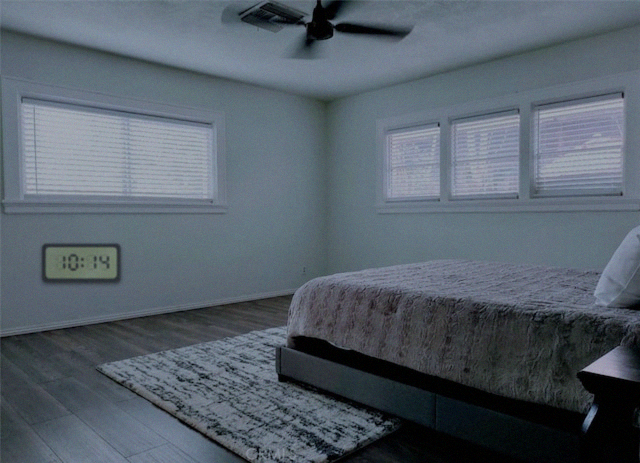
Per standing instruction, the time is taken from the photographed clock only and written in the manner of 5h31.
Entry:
10h14
